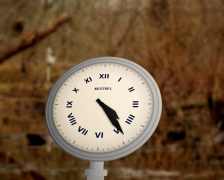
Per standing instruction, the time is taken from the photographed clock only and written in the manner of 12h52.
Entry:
4h24
